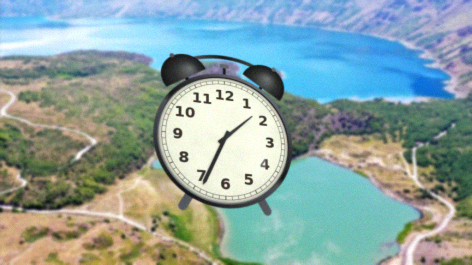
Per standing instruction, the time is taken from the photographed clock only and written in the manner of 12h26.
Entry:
1h34
